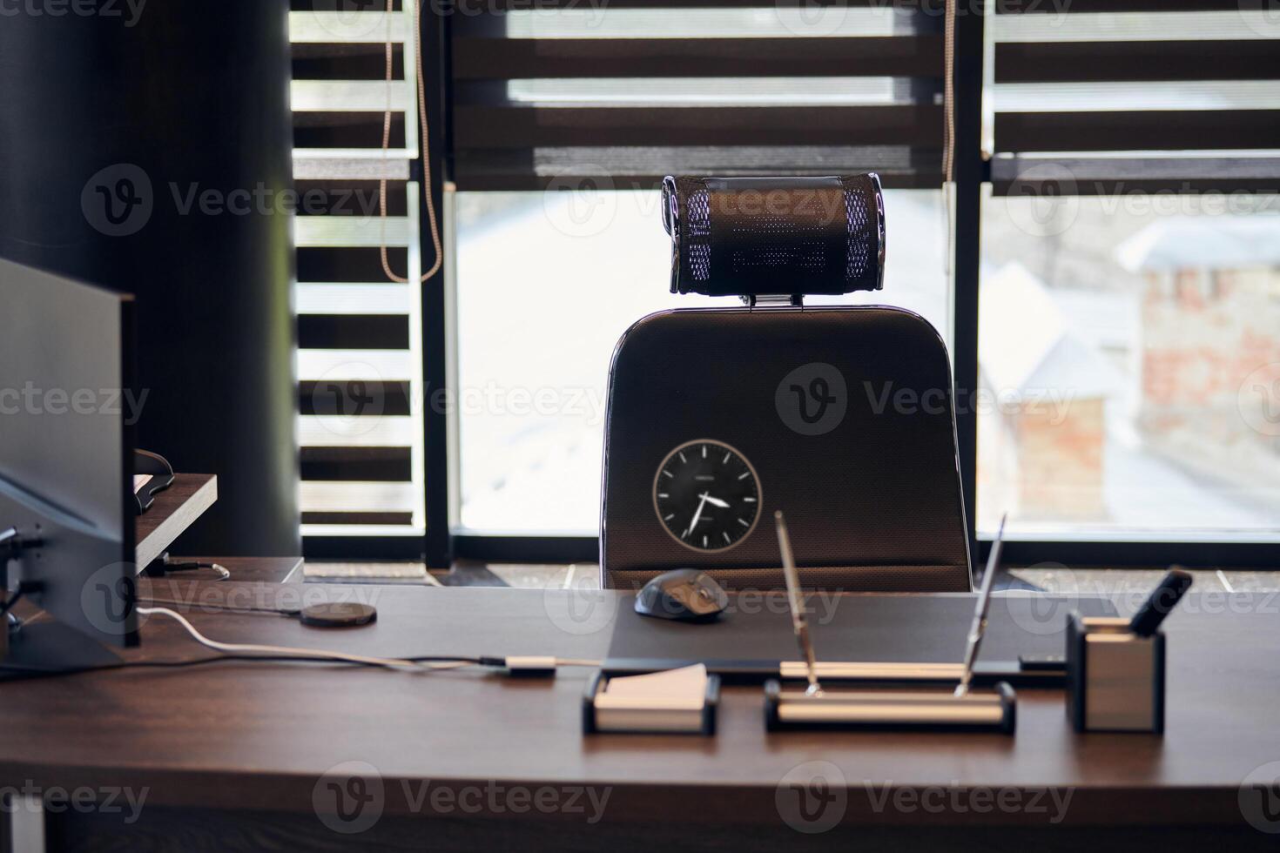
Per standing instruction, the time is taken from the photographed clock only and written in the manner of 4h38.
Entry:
3h34
